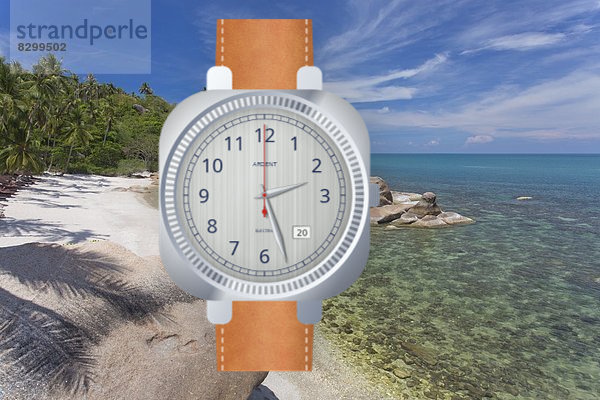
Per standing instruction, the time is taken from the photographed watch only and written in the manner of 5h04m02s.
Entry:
2h27m00s
